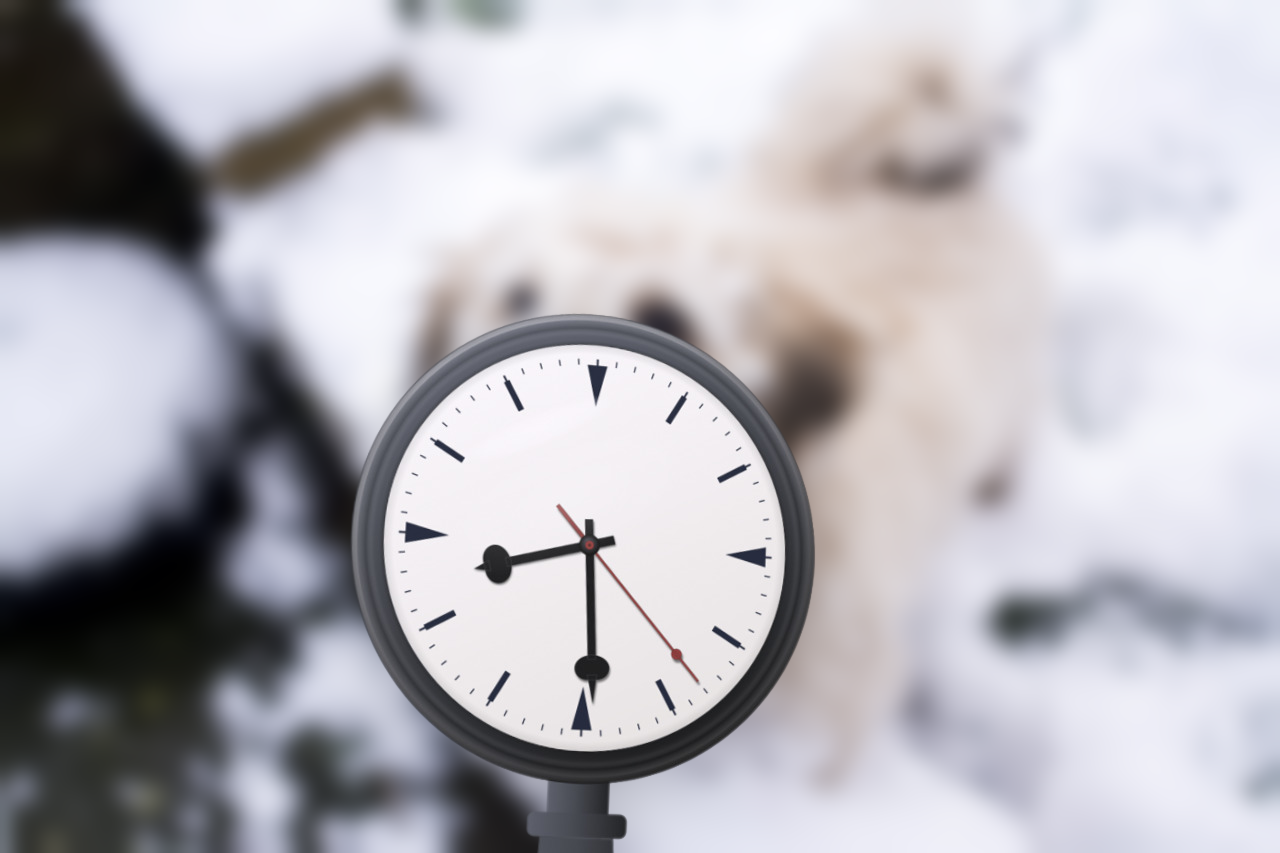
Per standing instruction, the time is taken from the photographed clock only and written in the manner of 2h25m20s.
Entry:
8h29m23s
